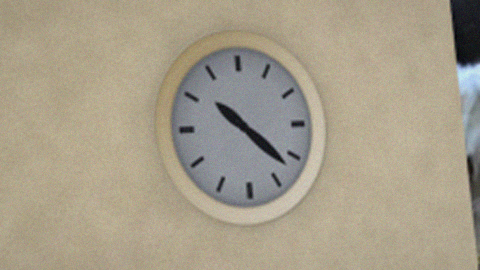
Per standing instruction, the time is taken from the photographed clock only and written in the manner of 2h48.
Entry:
10h22
